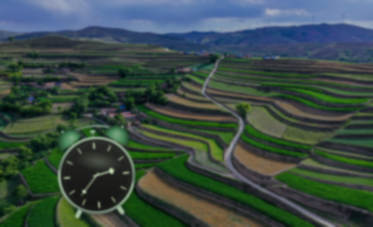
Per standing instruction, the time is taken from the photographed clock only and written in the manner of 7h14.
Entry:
2h37
